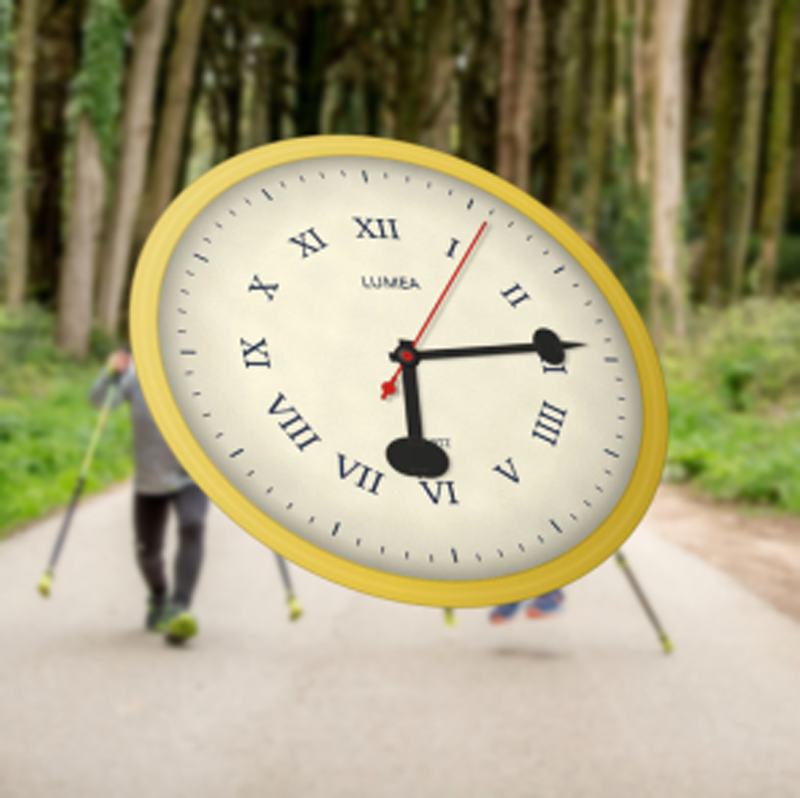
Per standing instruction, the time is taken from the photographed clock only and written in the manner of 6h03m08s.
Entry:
6h14m06s
